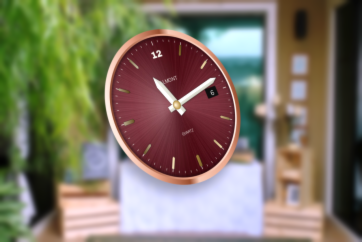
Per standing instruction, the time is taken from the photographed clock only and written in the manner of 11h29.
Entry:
11h13
